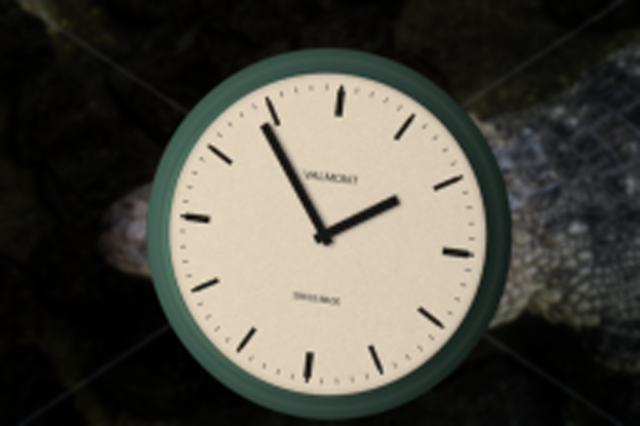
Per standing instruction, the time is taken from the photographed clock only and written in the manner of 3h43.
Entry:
1h54
